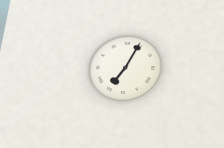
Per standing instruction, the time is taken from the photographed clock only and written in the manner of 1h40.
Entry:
7h04
